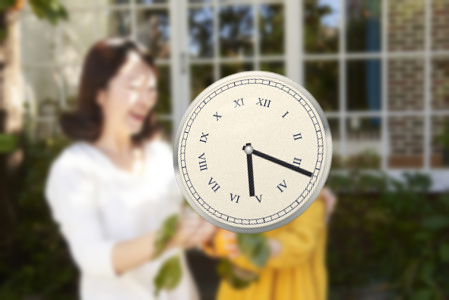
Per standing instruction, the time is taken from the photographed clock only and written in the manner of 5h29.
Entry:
5h16
